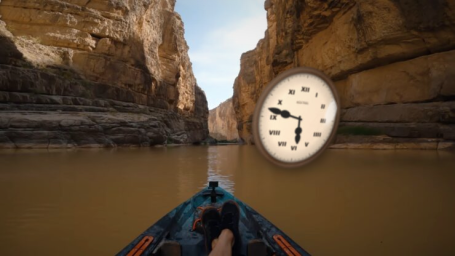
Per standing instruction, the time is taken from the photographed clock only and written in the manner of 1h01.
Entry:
5h47
